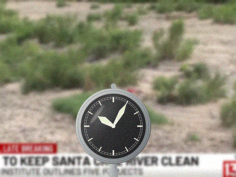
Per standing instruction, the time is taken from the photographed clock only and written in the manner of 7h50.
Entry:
10h05
